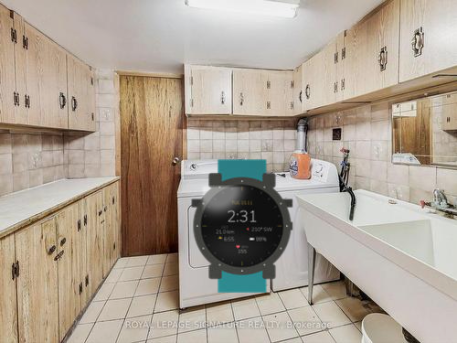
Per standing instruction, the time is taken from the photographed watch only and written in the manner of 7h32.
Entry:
2h31
